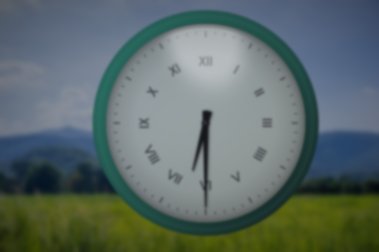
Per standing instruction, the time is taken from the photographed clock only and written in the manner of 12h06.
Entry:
6h30
